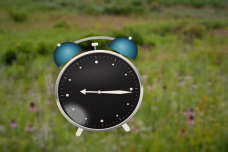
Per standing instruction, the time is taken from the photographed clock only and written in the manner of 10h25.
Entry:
9h16
